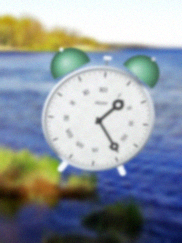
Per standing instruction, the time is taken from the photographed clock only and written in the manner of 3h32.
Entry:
1h24
